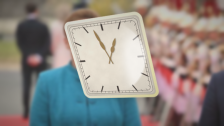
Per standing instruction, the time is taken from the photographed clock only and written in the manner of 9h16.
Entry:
12h57
